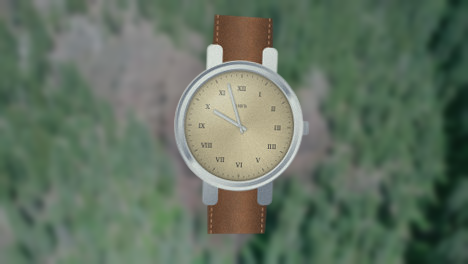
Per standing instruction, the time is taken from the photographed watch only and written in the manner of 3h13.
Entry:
9h57
